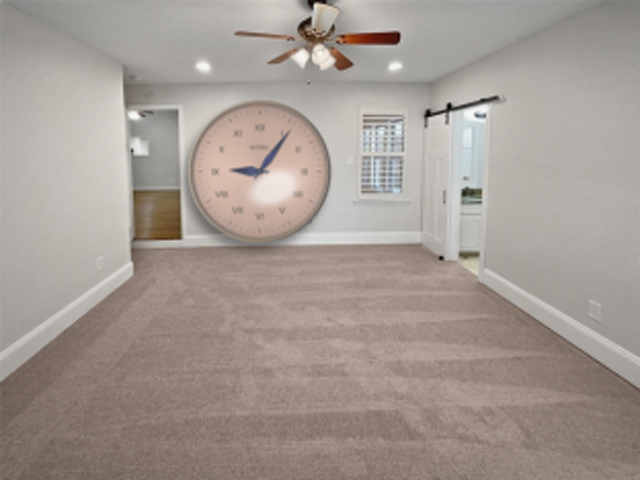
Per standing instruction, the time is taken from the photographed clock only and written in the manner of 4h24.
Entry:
9h06
